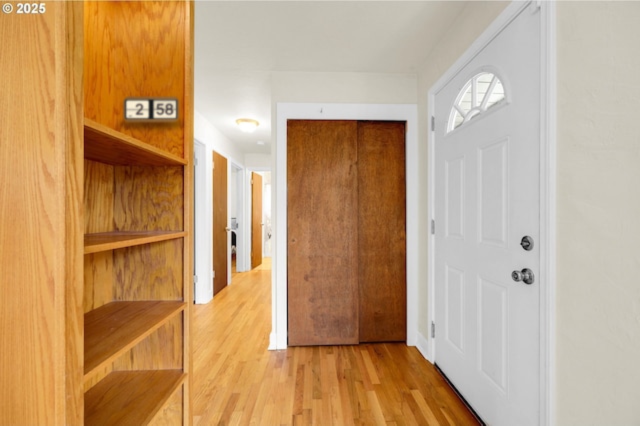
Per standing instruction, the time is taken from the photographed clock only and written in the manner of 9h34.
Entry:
2h58
